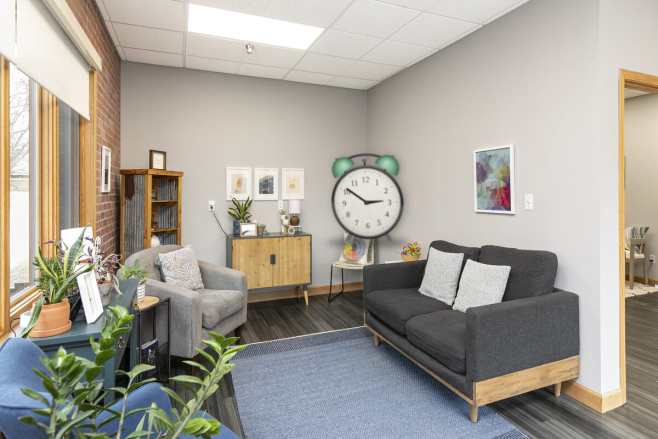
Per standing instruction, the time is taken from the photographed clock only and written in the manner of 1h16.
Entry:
2h51
